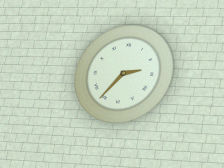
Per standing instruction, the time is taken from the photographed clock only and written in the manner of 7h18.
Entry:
2h36
